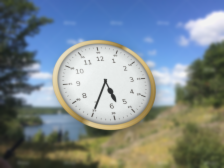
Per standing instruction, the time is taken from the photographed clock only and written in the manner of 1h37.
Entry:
5h35
